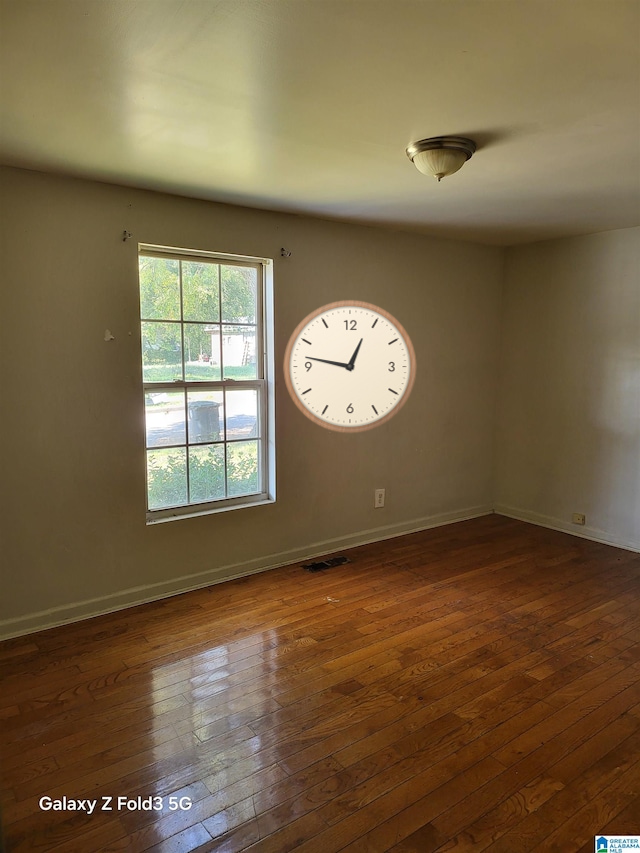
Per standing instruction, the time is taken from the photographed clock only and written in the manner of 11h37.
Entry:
12h47
